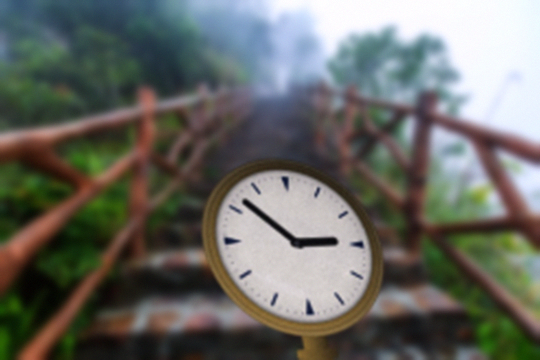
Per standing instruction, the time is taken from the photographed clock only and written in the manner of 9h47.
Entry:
2h52
